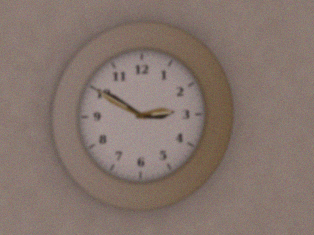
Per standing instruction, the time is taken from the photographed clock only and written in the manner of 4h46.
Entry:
2h50
